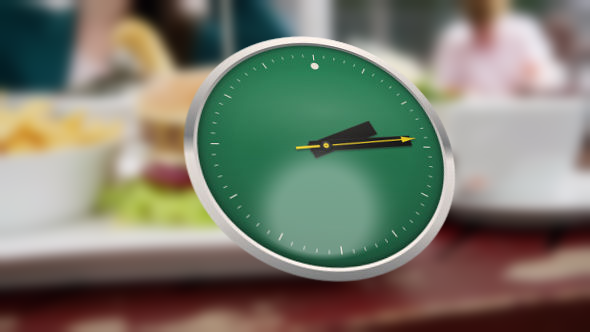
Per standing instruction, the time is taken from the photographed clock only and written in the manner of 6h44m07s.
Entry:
2h14m14s
